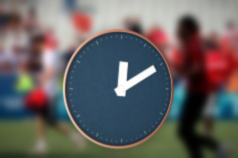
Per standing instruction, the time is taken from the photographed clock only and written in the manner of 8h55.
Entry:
12h10
